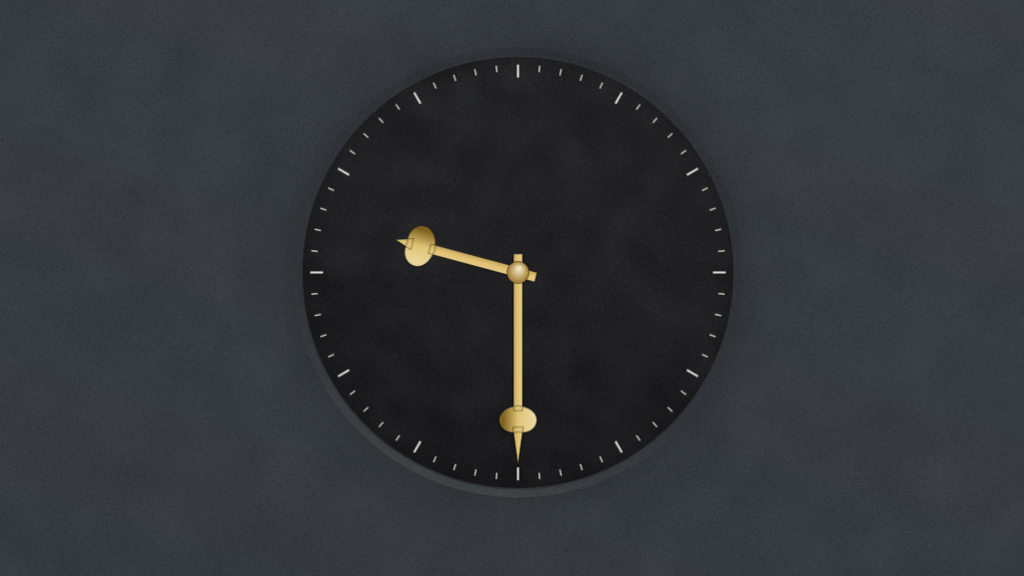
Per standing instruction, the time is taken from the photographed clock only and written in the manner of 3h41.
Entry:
9h30
